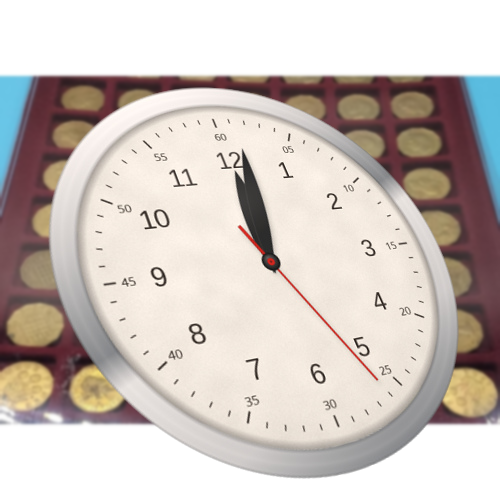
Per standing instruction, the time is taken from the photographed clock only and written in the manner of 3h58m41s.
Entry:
12h01m26s
